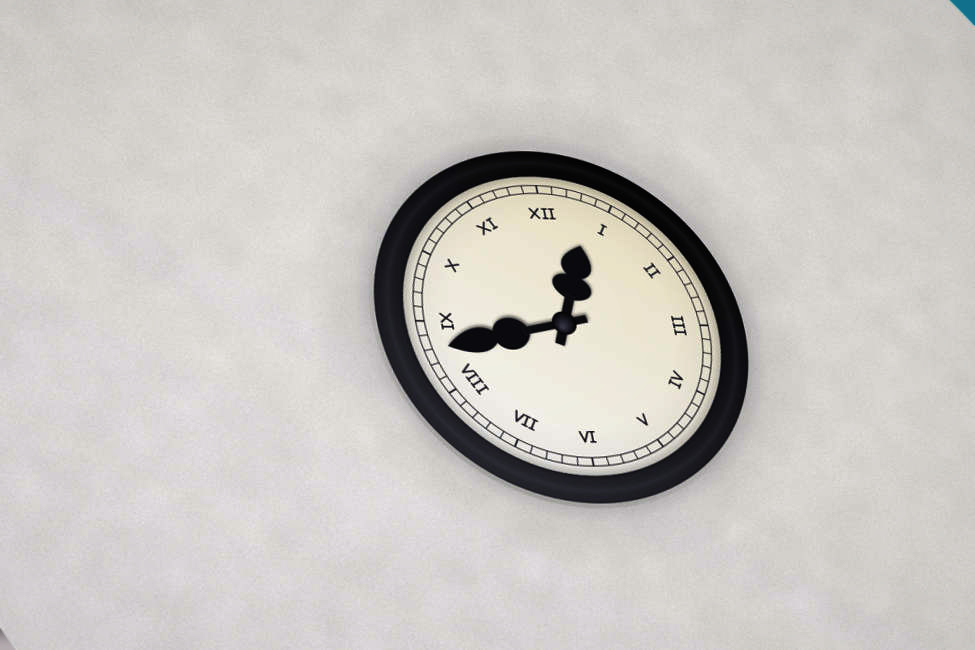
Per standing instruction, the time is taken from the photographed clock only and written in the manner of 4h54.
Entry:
12h43
